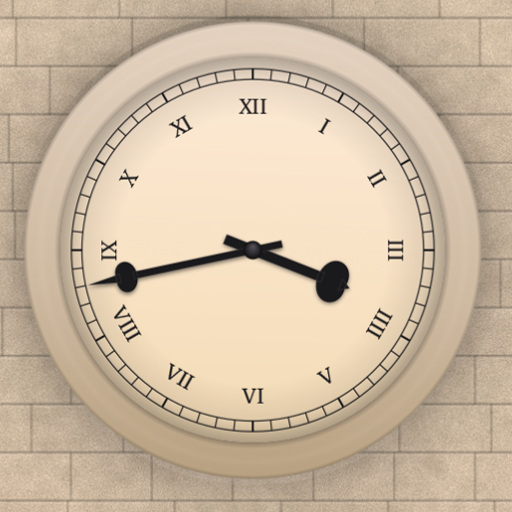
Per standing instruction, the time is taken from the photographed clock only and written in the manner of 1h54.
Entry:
3h43
